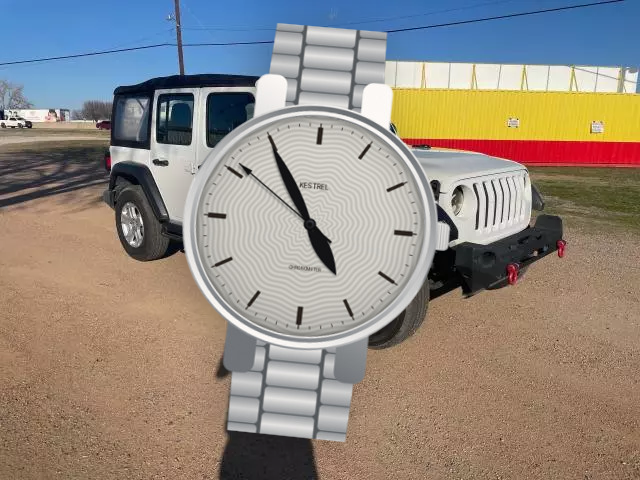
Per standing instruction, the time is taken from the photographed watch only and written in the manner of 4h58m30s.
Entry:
4h54m51s
